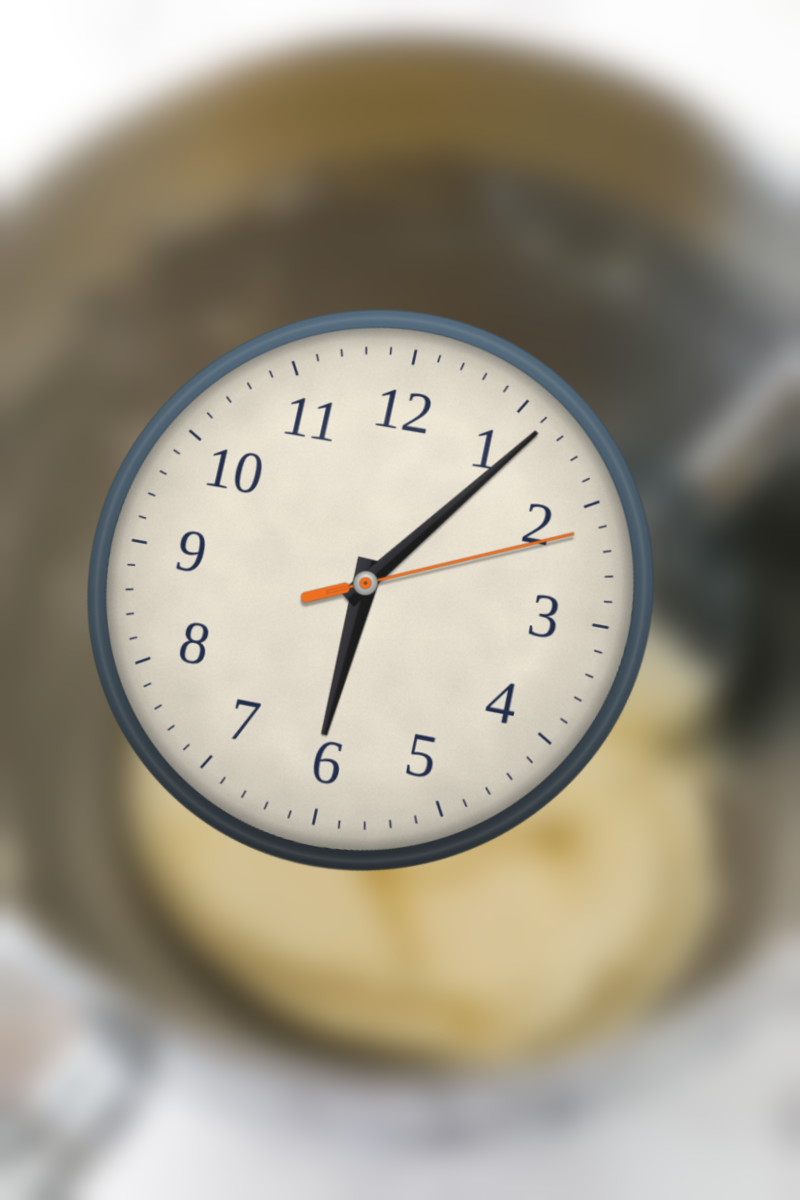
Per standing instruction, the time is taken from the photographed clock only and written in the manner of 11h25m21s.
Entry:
6h06m11s
